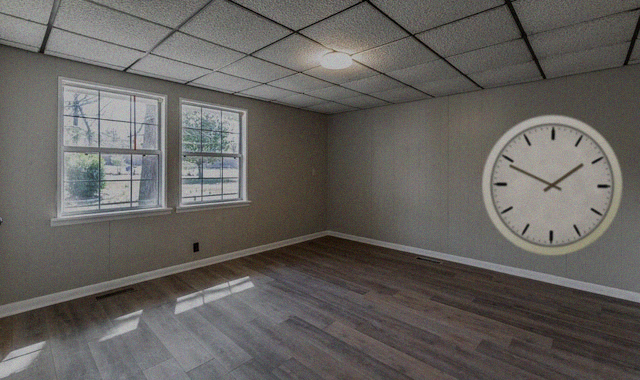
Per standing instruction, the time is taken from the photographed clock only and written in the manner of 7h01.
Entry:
1h49
